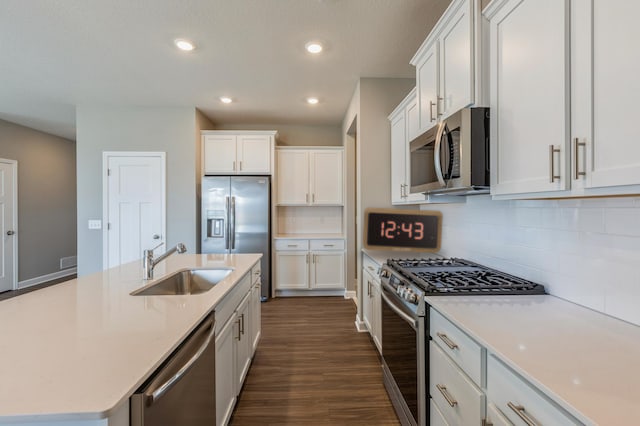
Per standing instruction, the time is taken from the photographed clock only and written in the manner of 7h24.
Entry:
12h43
